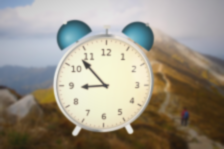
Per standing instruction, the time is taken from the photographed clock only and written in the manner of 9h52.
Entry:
8h53
